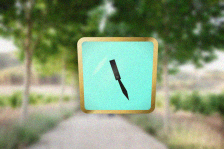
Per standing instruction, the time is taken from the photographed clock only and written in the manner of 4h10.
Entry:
11h26
